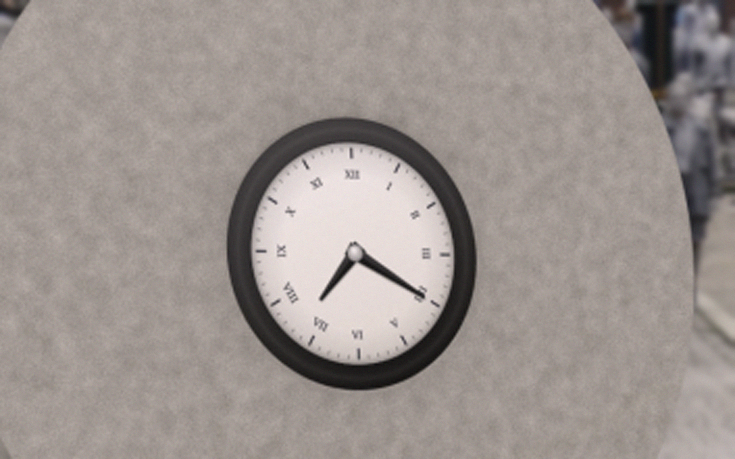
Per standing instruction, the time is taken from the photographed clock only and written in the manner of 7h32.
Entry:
7h20
